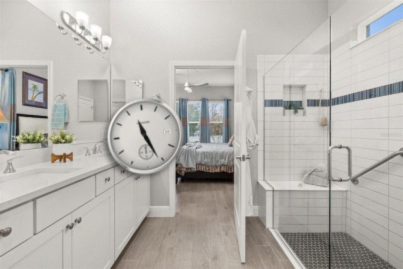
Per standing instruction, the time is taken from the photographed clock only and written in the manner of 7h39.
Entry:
11h26
